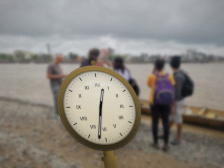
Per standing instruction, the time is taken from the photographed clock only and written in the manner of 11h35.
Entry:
12h32
